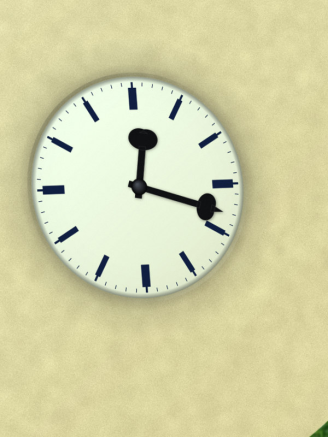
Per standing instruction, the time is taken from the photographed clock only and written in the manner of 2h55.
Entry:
12h18
